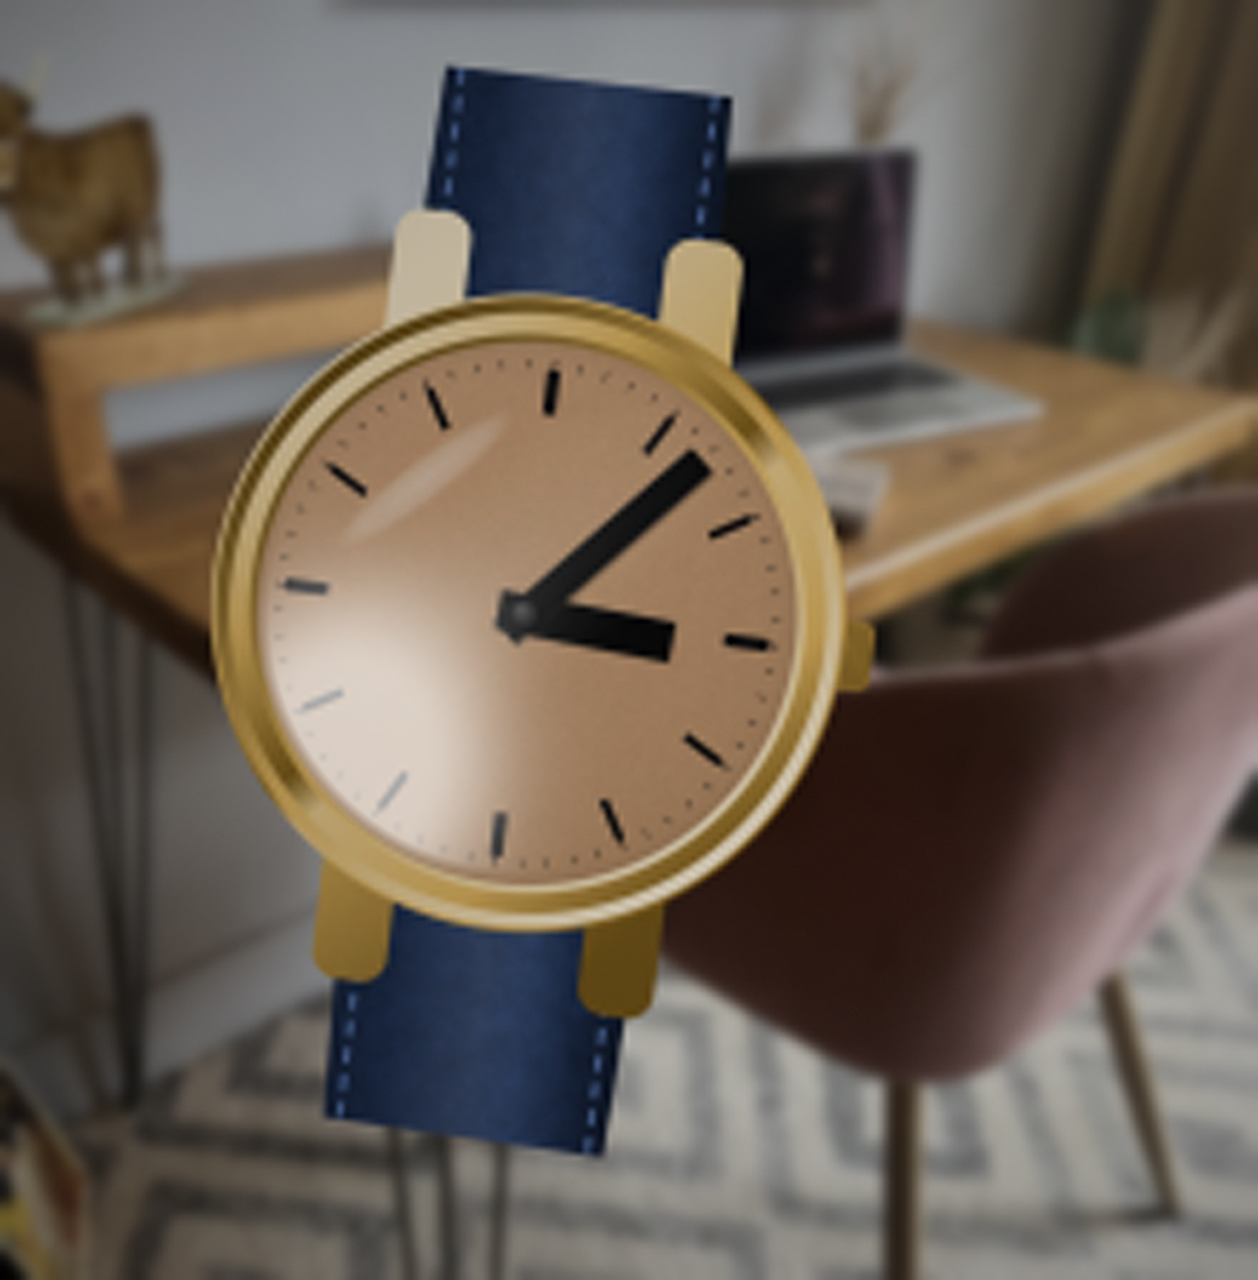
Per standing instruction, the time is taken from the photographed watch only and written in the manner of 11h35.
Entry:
3h07
